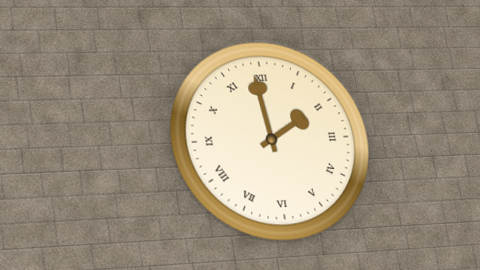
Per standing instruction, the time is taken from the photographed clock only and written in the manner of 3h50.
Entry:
1h59
